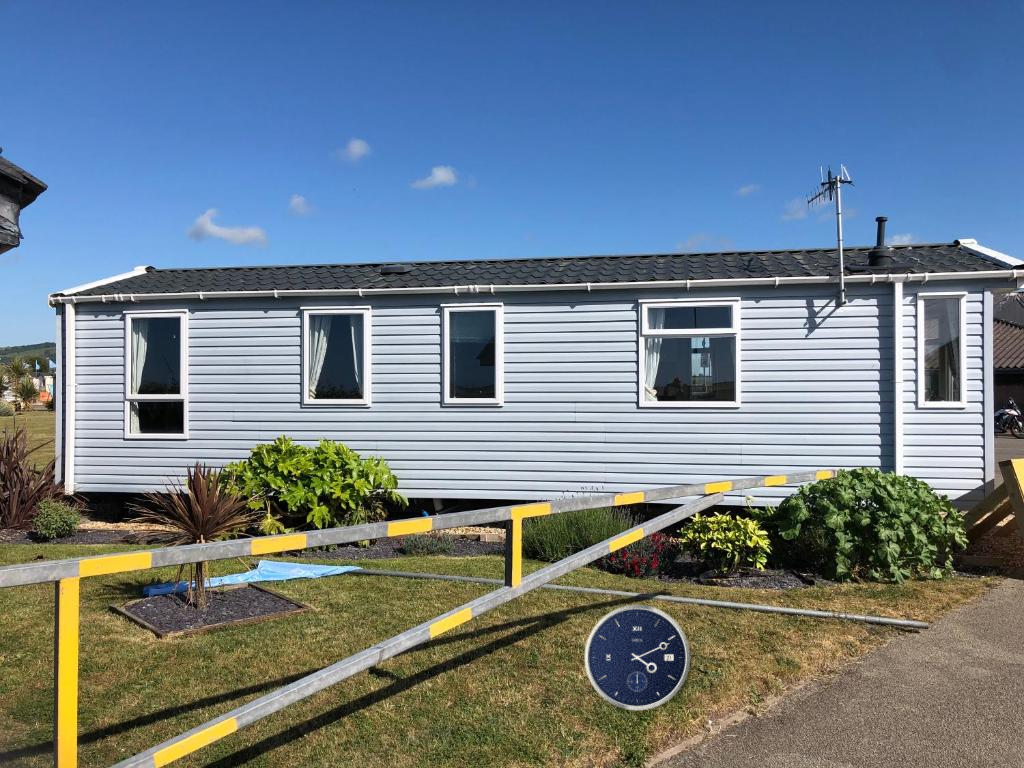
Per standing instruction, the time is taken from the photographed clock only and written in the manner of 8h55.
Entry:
4h11
